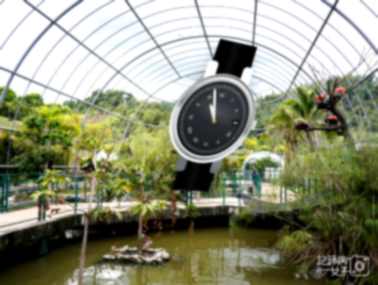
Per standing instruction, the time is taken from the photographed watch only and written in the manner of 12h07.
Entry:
10h57
